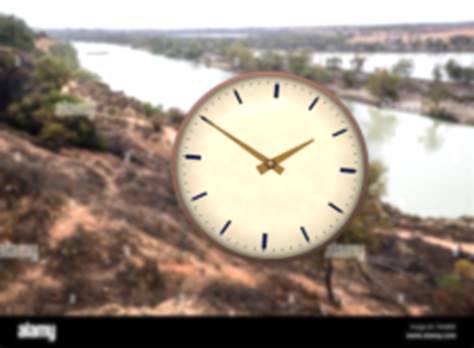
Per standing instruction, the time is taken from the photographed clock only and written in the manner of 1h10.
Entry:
1h50
